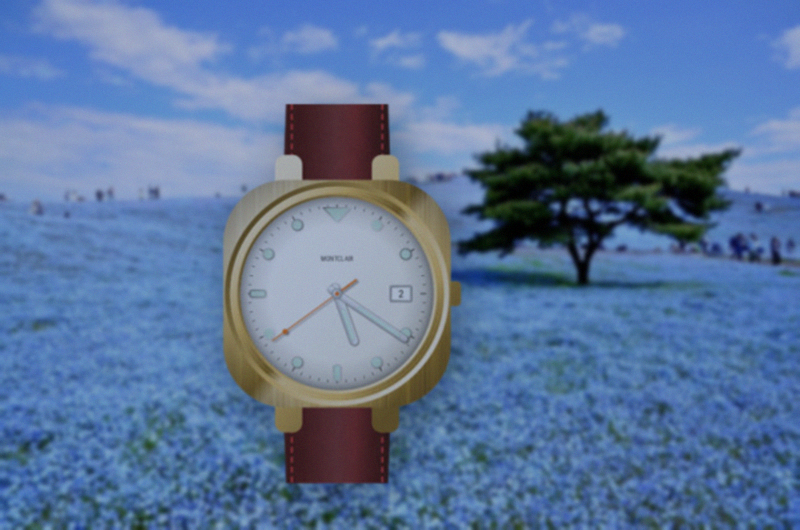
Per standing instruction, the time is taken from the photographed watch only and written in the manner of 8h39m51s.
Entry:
5h20m39s
